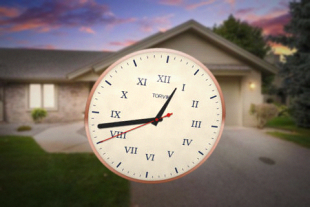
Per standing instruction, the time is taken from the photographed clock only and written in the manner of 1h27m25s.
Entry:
12h42m40s
